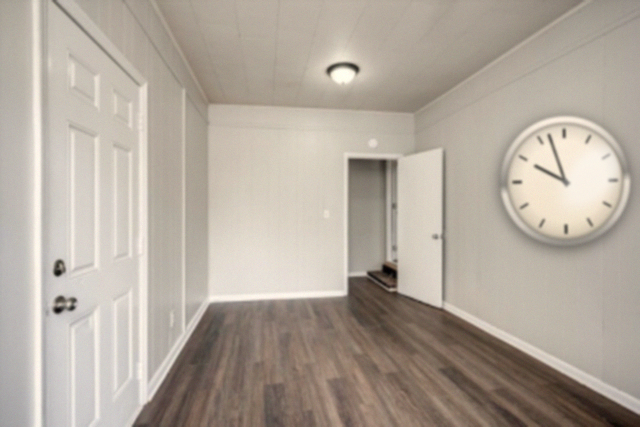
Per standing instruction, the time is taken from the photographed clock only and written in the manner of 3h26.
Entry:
9h57
